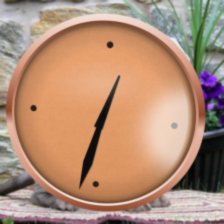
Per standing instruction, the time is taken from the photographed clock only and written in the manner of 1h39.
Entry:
12h32
